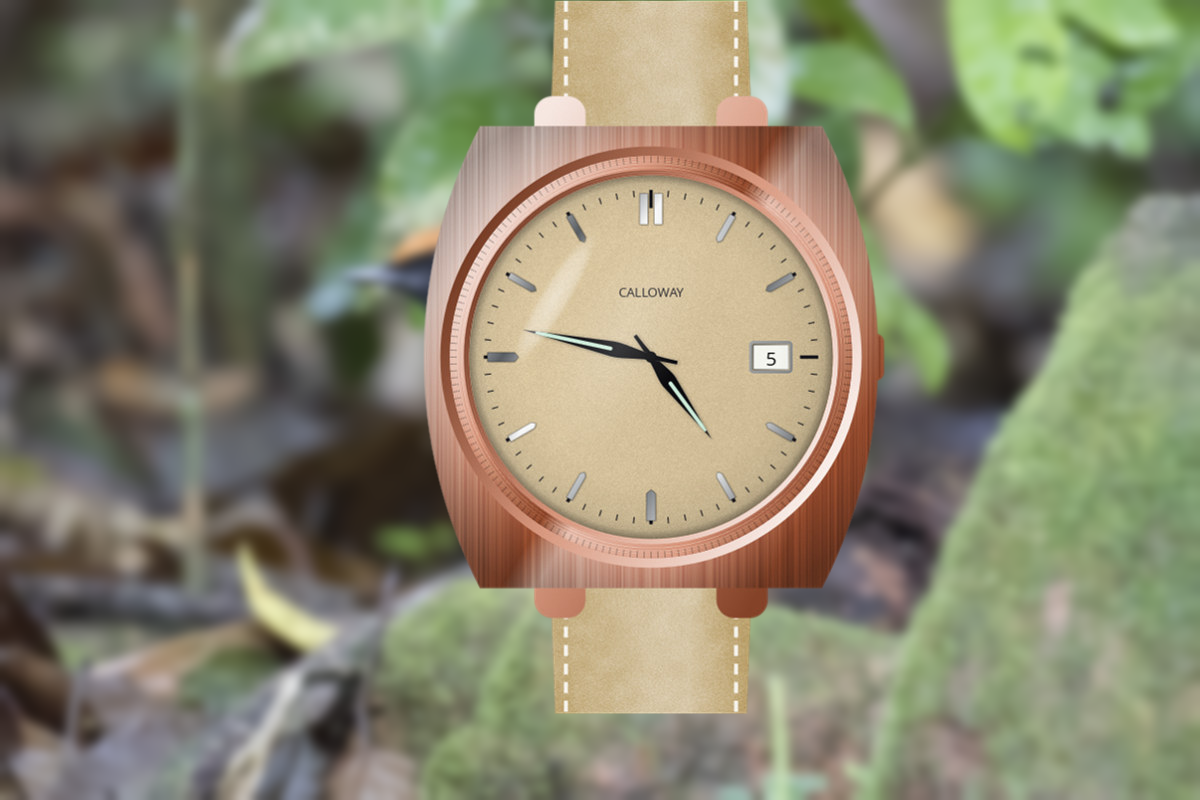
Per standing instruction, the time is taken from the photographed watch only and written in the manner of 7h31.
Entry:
4h47
